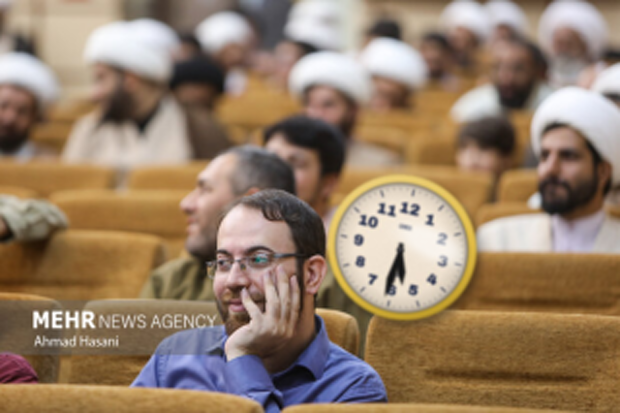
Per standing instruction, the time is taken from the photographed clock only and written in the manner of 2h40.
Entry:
5h31
